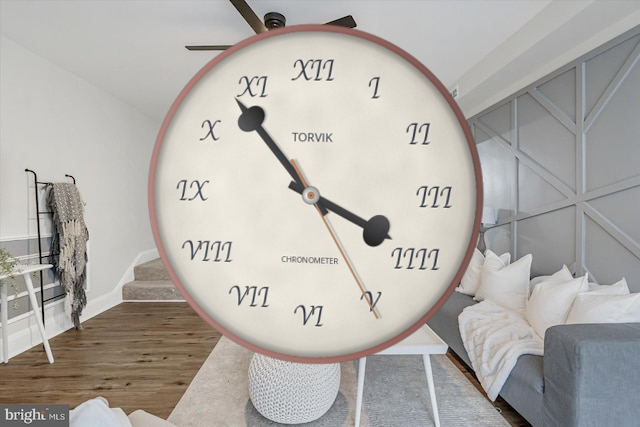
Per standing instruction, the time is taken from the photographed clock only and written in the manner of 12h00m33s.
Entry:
3h53m25s
